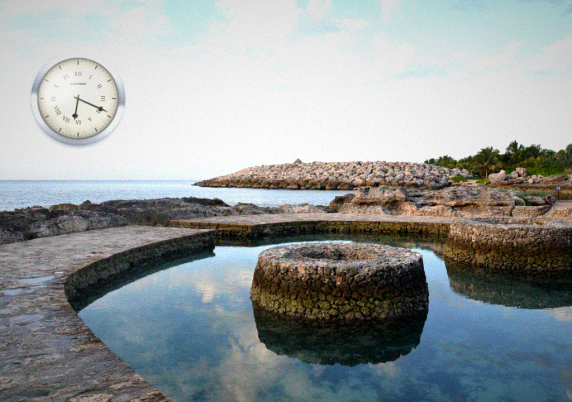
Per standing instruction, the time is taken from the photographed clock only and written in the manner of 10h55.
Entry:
6h19
